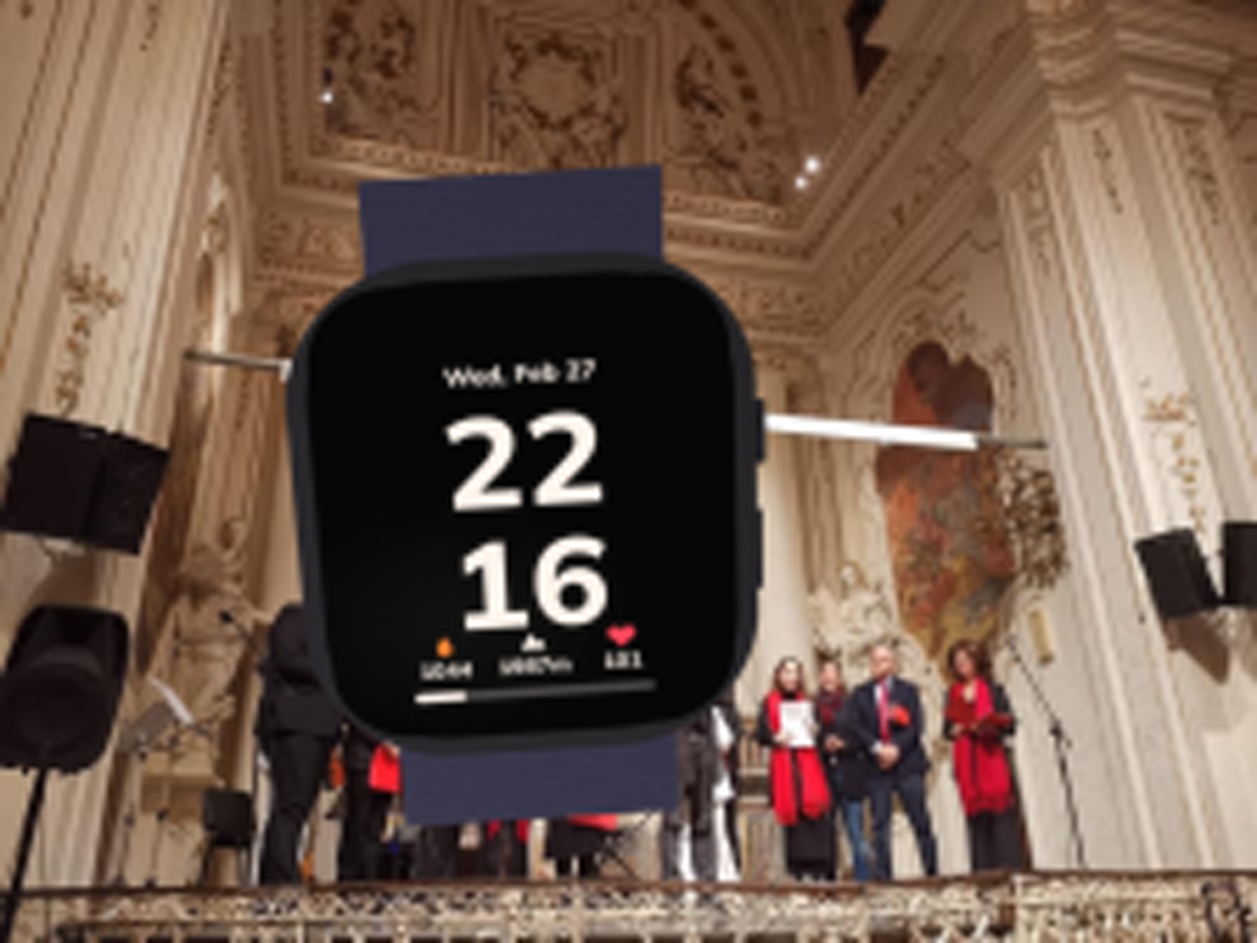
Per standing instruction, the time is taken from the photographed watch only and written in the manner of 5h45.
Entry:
22h16
